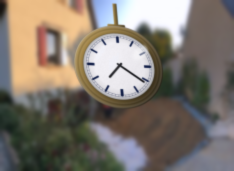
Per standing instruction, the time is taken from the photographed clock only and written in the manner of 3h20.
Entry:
7h21
